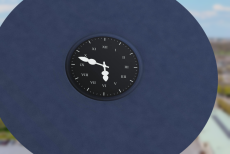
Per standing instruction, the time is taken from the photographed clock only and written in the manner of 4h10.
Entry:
5h48
